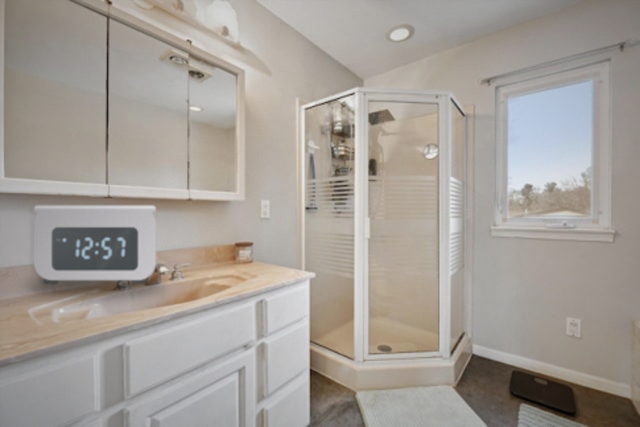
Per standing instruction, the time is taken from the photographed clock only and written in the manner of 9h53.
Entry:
12h57
